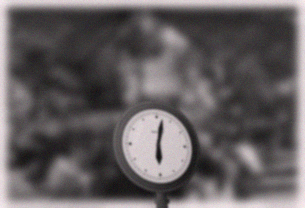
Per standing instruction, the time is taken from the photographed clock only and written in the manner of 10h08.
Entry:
6h02
